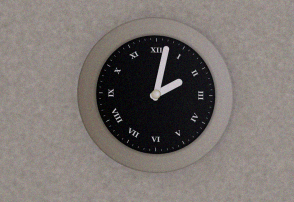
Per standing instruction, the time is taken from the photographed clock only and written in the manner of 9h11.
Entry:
2h02
